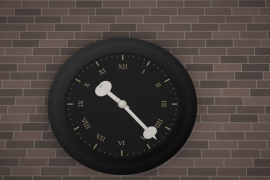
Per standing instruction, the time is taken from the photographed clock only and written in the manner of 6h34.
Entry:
10h23
